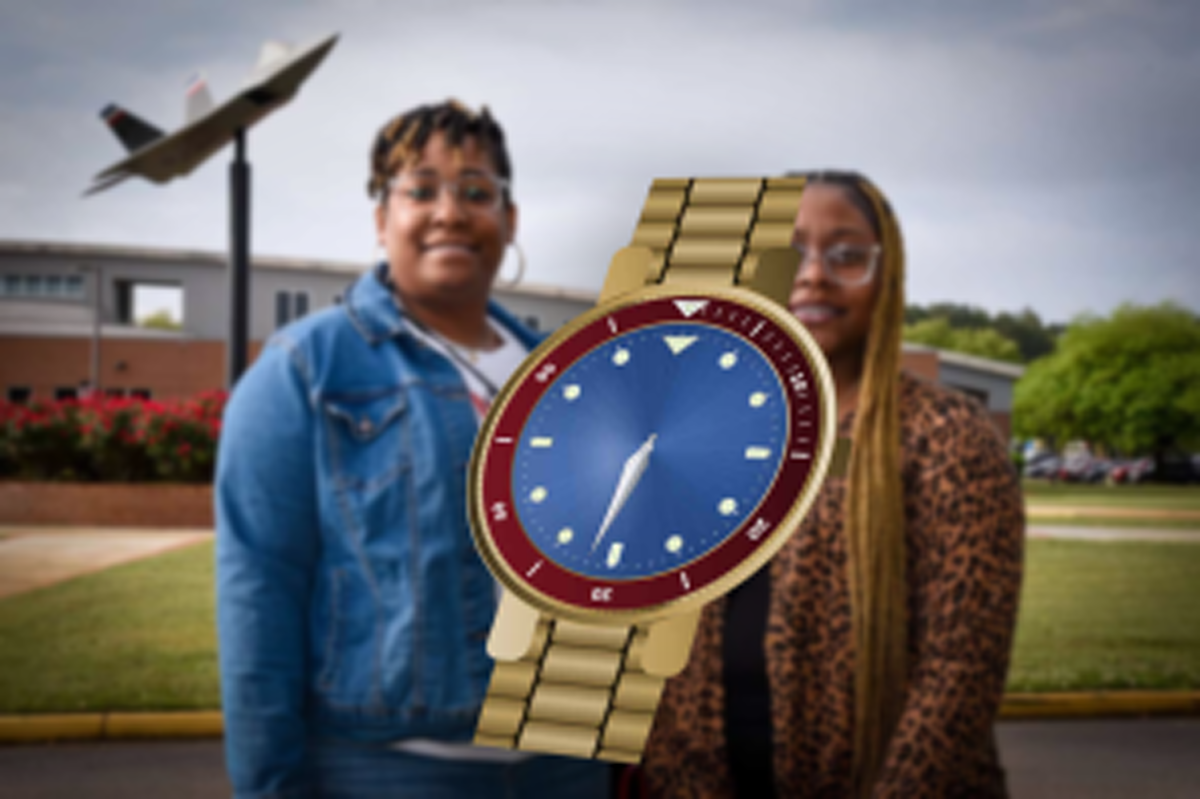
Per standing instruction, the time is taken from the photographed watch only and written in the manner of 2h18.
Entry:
6h32
